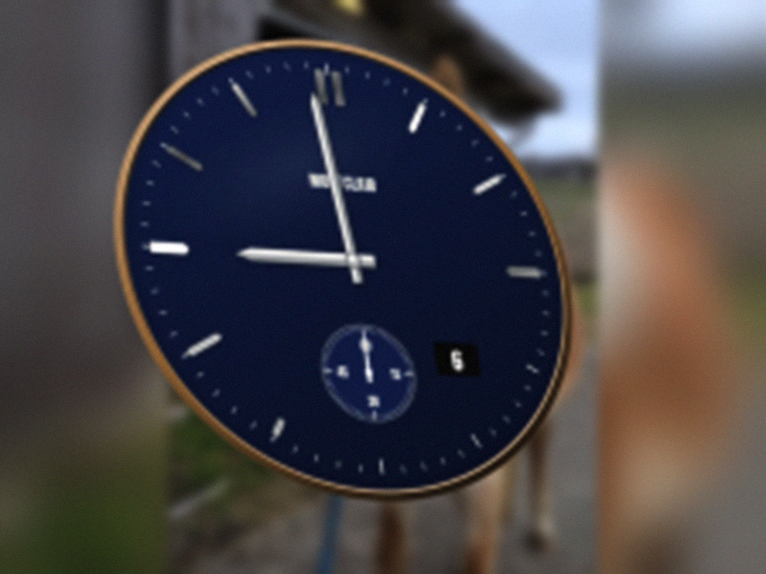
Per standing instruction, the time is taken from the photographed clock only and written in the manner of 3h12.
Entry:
8h59
